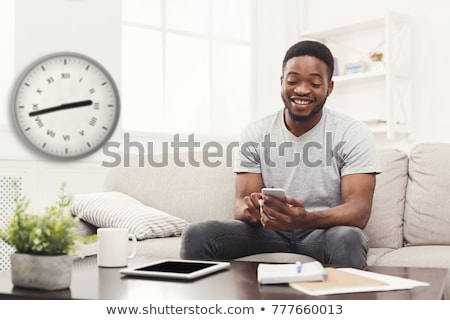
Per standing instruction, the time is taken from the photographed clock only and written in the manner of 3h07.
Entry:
2h43
